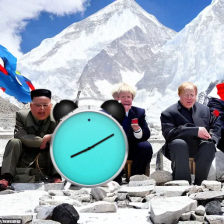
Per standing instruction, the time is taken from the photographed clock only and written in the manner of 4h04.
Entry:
8h10
